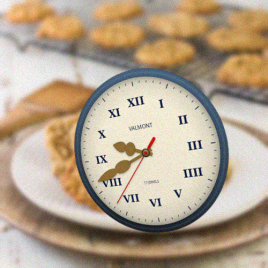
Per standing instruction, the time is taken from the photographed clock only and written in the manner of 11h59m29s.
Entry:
9h41m37s
